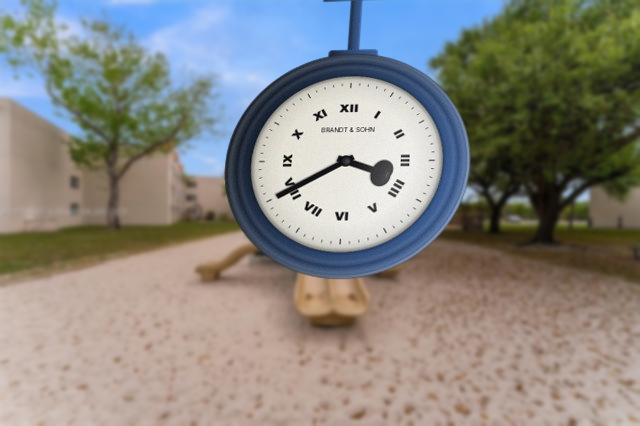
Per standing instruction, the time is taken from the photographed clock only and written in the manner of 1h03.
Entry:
3h40
